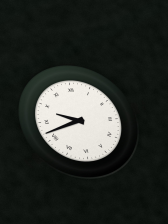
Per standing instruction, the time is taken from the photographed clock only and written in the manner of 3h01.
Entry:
9h42
